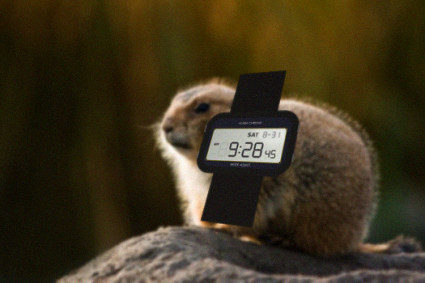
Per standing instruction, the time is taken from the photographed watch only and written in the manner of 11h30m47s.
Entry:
9h28m45s
